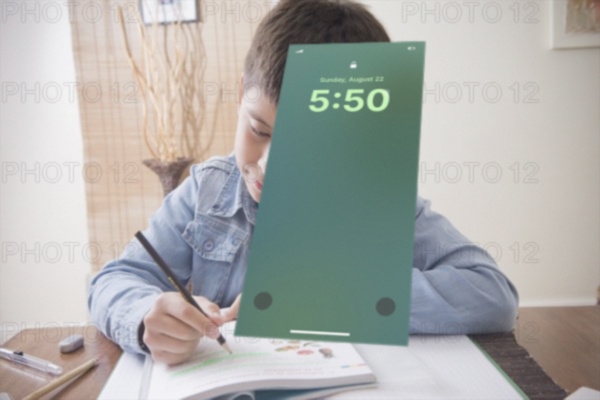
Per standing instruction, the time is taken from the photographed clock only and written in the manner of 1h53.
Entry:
5h50
